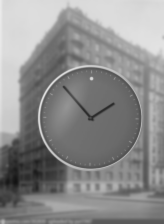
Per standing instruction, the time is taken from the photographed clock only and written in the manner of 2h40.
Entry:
1h53
